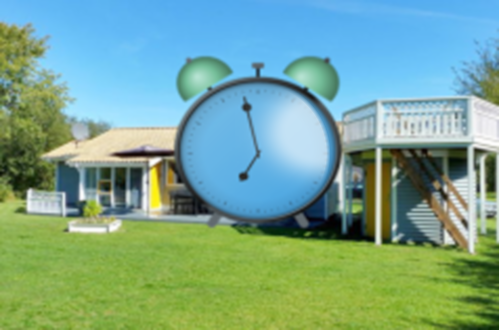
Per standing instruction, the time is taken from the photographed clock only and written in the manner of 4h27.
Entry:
6h58
